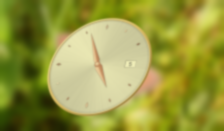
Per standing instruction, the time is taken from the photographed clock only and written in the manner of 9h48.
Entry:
4h56
